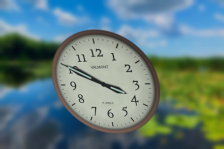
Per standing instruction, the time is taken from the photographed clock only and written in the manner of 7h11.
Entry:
3h50
